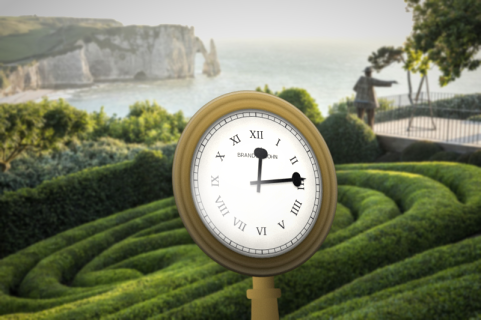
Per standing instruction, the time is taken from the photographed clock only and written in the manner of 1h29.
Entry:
12h14
